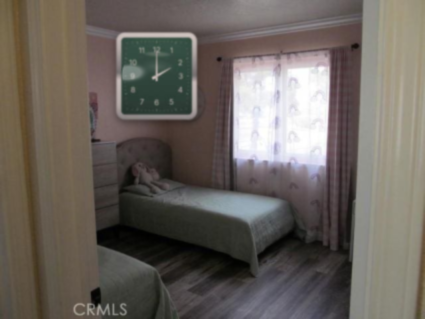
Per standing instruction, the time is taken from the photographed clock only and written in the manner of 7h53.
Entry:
2h00
